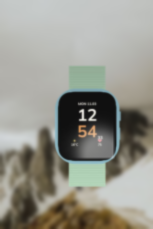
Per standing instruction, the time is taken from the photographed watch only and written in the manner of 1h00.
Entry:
12h54
